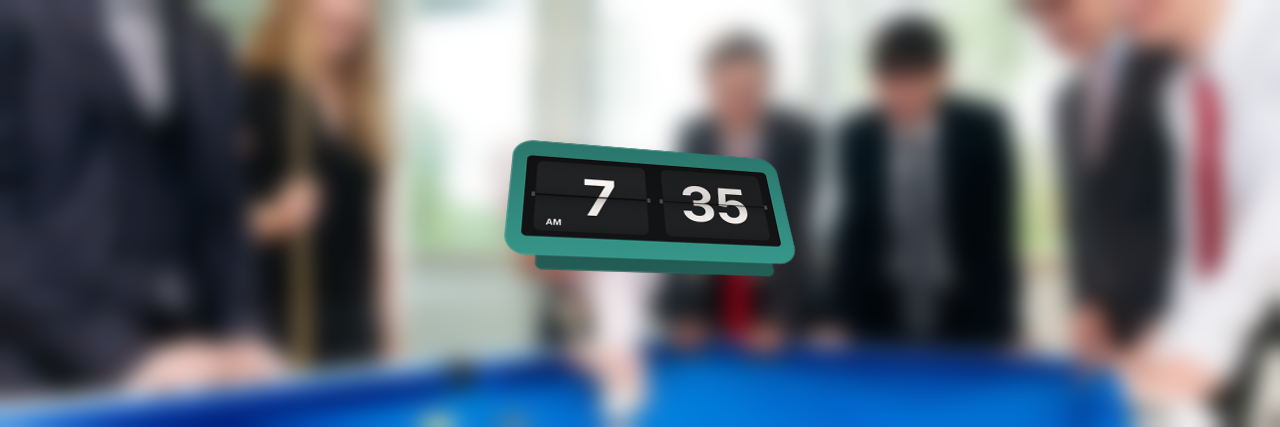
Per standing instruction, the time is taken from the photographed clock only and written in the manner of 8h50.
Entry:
7h35
